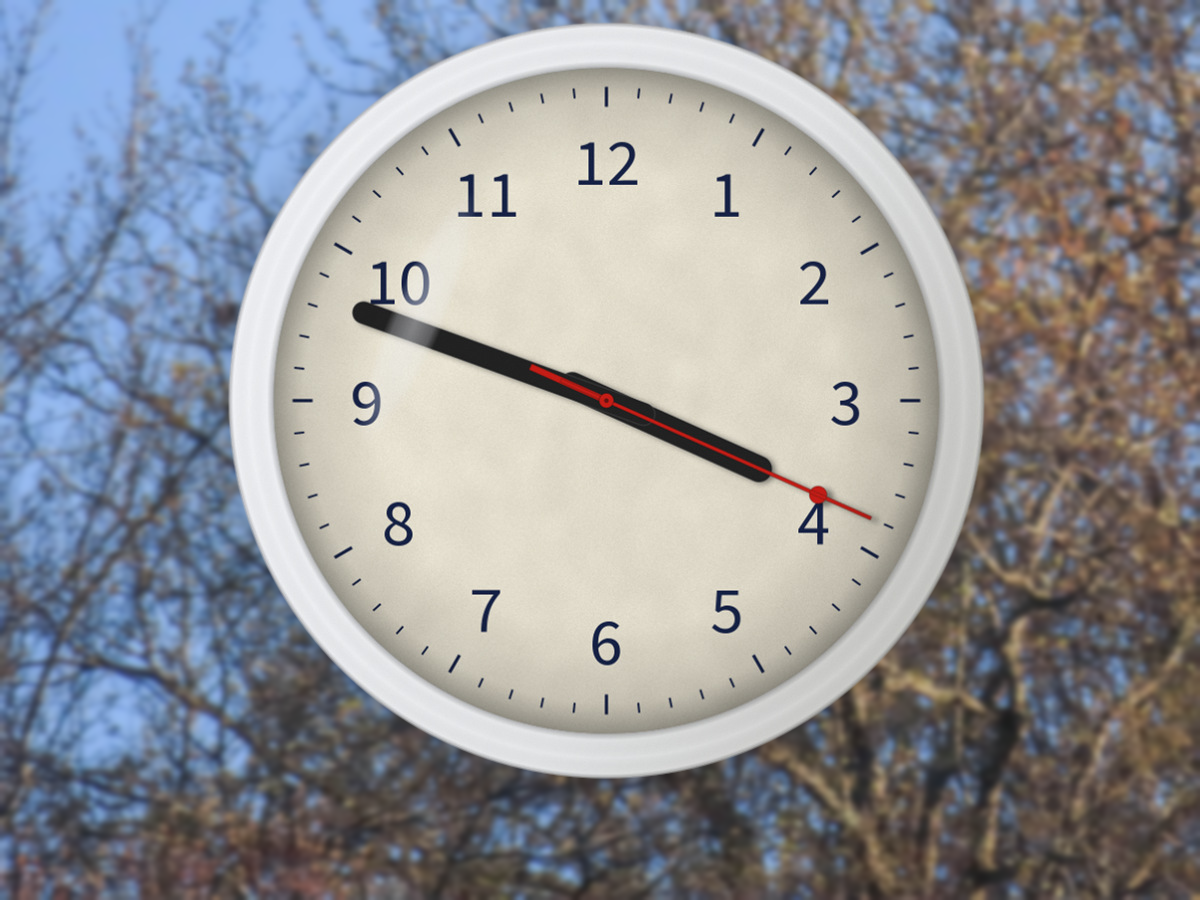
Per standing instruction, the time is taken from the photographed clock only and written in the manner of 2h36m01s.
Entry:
3h48m19s
